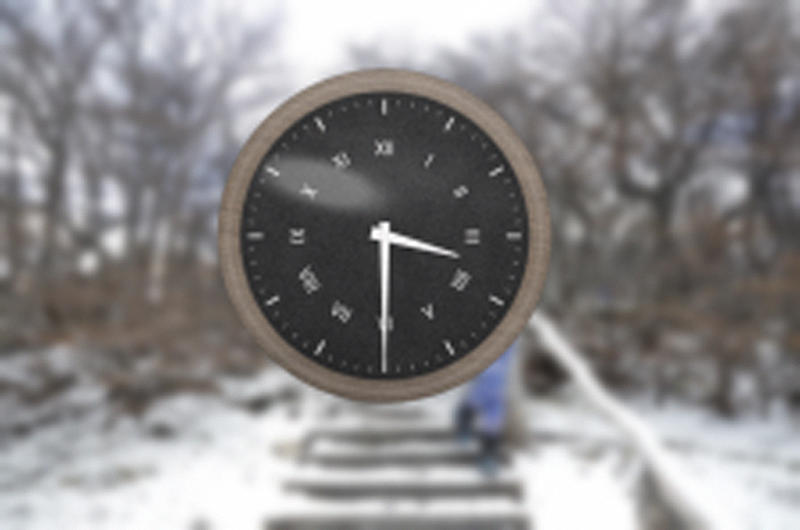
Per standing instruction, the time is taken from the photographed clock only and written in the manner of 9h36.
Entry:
3h30
